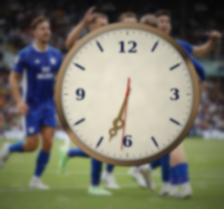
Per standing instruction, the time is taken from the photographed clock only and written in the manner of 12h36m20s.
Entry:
6h33m31s
